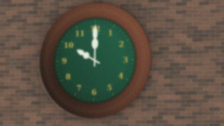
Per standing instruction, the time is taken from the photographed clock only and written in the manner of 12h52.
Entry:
10h00
